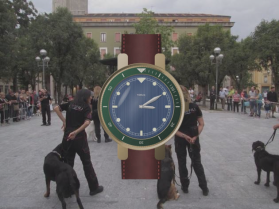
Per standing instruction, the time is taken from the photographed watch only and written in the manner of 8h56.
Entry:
3h10
